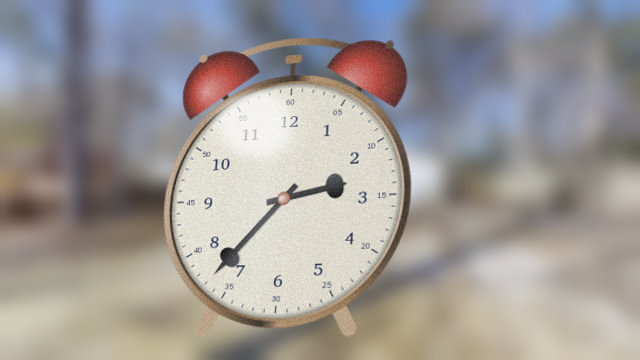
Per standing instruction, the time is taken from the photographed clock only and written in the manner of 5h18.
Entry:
2h37
